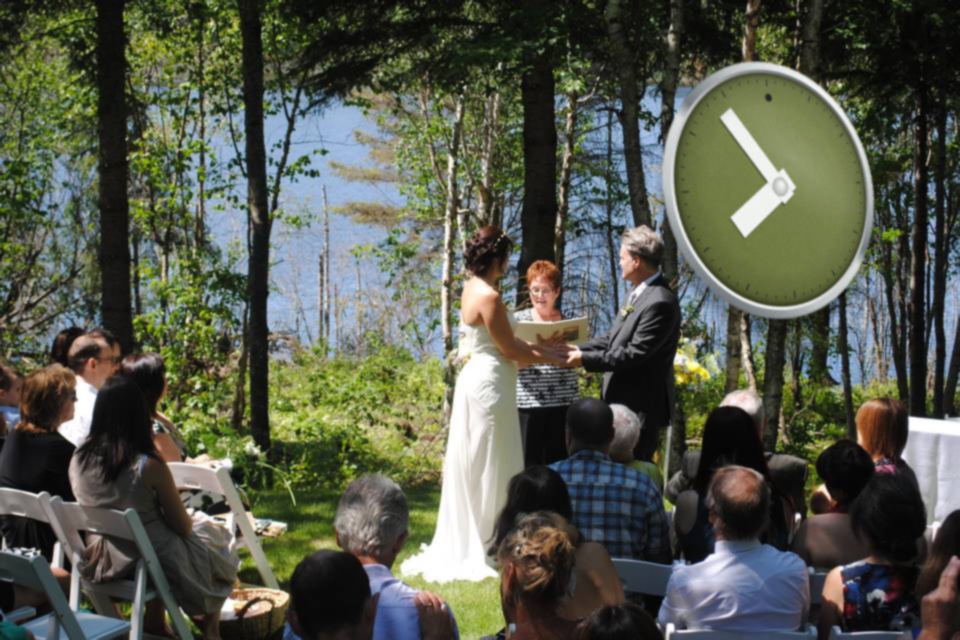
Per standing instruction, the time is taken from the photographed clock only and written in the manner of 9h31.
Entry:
7h54
